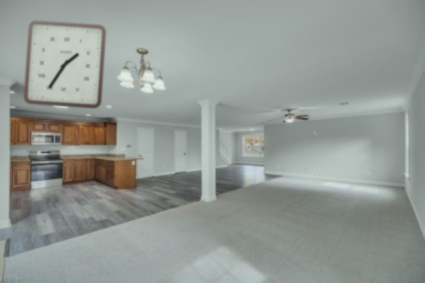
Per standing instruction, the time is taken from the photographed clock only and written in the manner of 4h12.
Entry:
1h35
